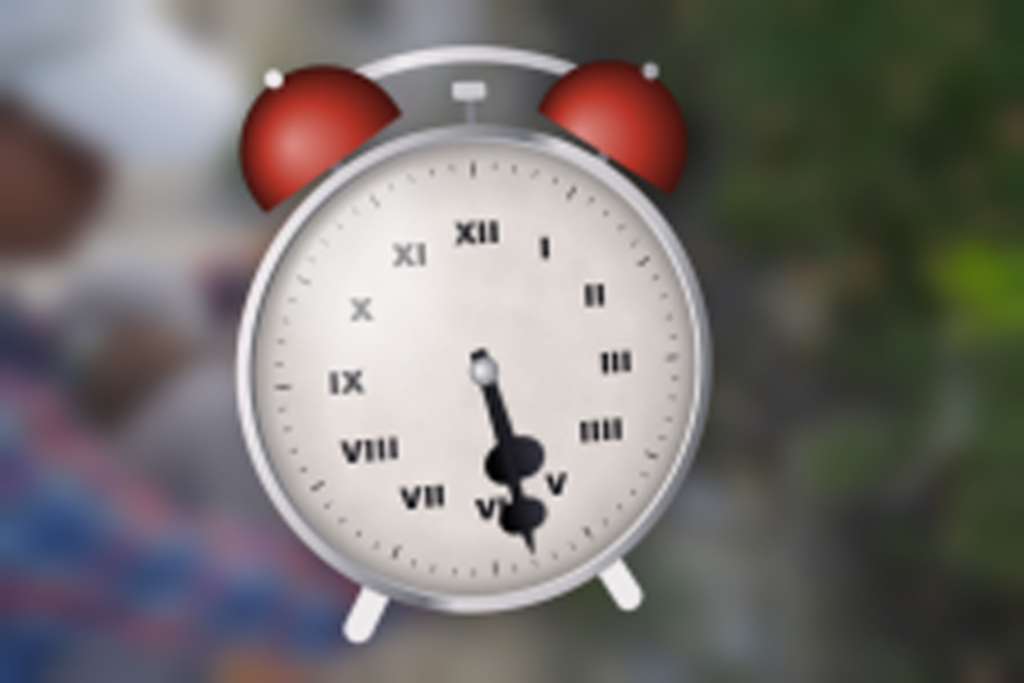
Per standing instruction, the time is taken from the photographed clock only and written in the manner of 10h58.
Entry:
5h28
